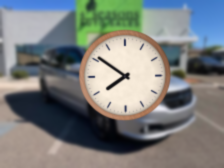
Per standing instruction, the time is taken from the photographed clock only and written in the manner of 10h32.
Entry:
7h51
